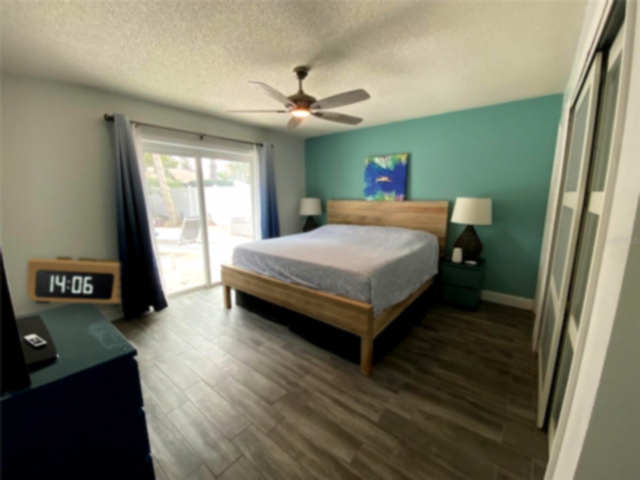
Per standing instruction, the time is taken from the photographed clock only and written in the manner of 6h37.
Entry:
14h06
